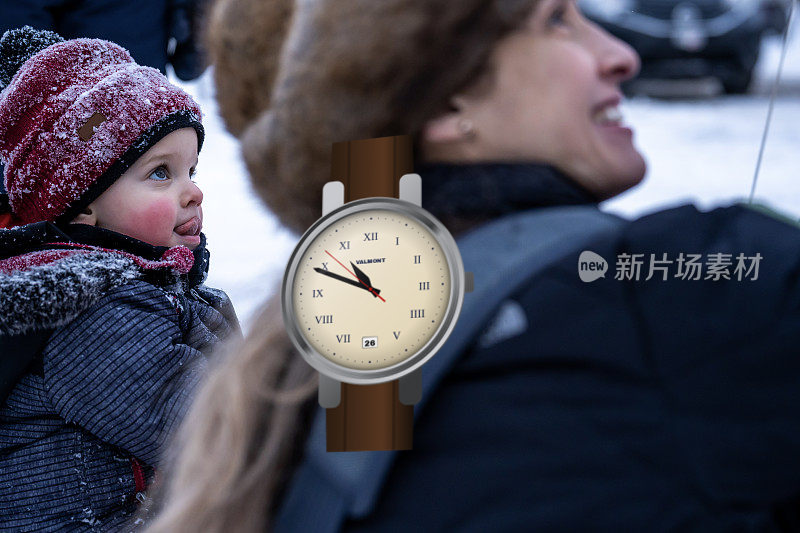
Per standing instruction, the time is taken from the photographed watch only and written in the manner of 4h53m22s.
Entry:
10h48m52s
